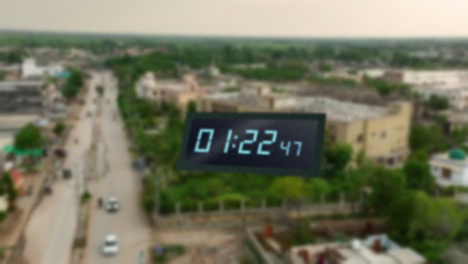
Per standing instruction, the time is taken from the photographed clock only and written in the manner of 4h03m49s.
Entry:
1h22m47s
